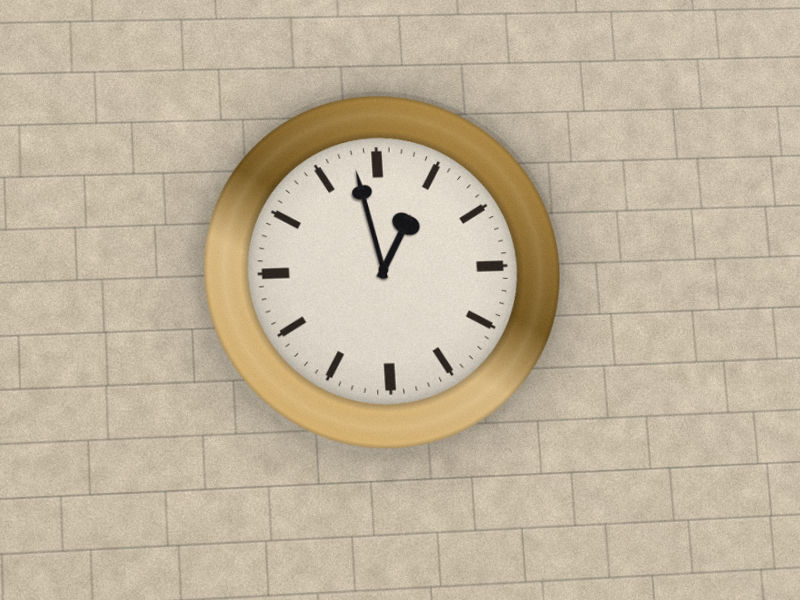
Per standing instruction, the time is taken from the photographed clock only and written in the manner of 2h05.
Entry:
12h58
